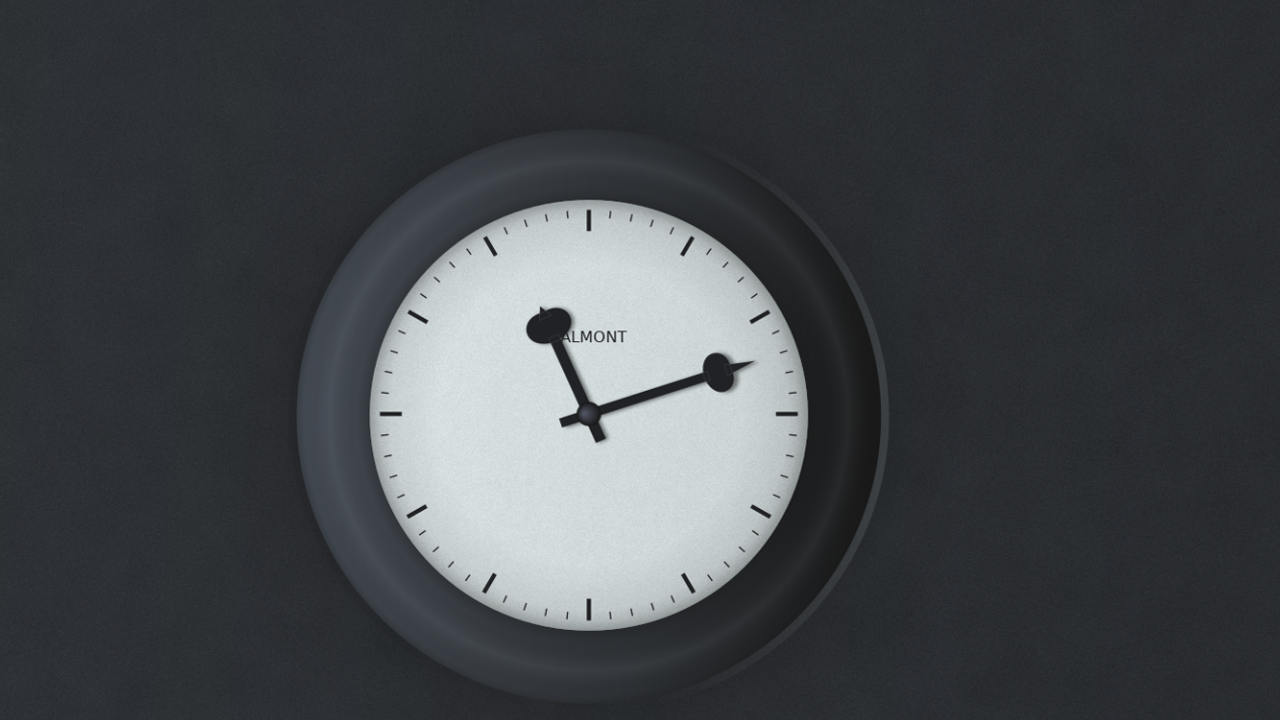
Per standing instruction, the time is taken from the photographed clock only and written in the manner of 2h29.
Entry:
11h12
